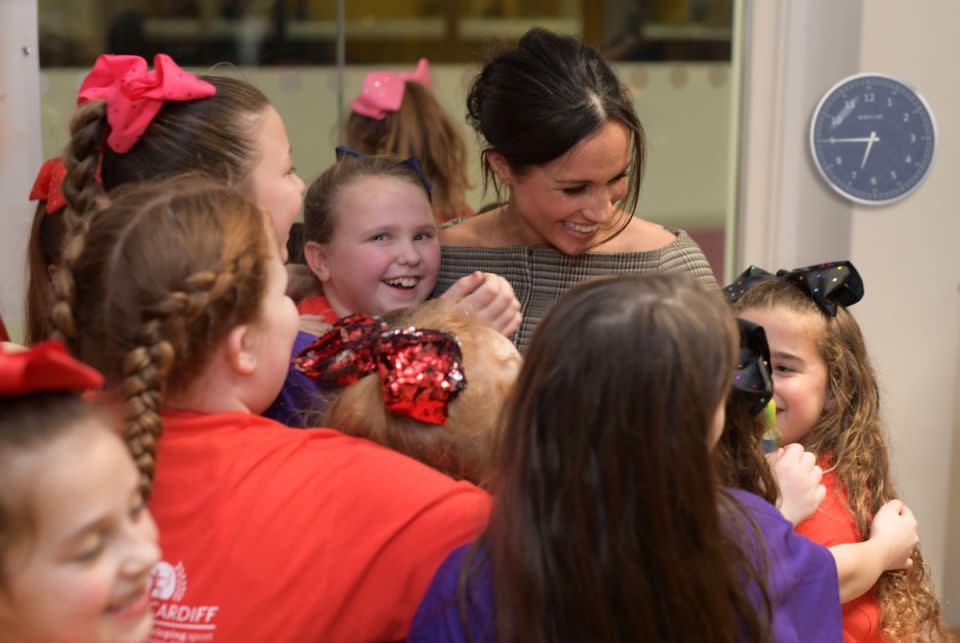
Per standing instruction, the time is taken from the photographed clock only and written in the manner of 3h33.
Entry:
6h45
